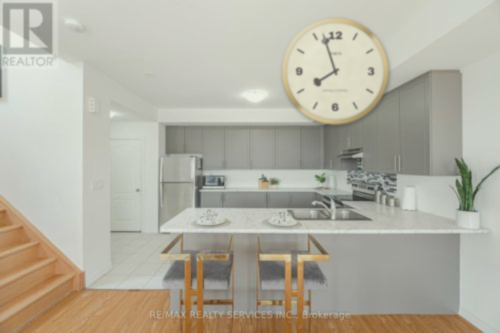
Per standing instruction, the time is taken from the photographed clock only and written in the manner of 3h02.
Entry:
7h57
